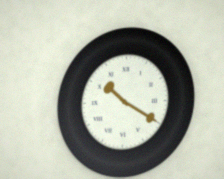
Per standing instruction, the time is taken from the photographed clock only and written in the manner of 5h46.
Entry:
10h20
